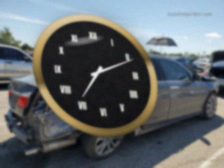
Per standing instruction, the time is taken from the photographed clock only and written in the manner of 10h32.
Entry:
7h11
